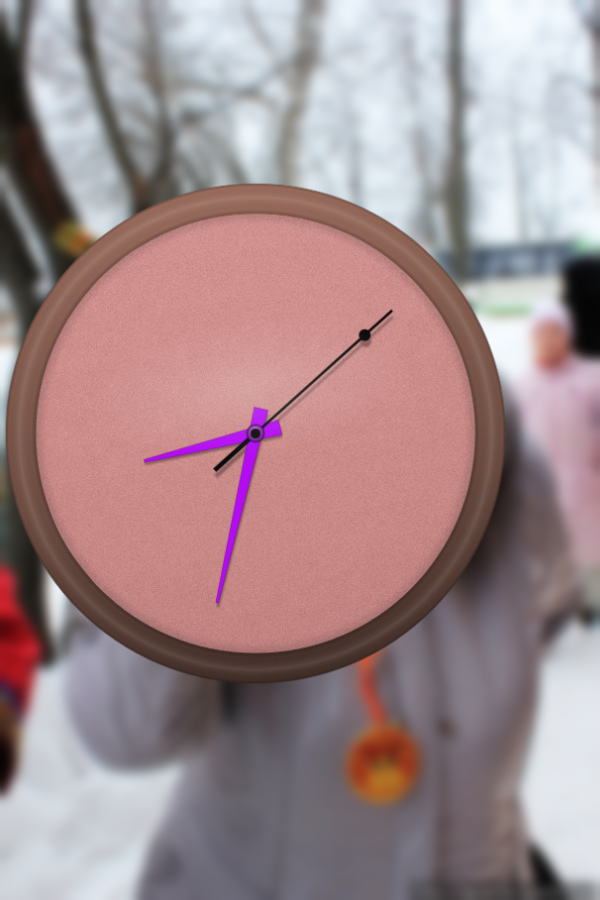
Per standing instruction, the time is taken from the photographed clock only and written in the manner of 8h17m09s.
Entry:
8h32m08s
